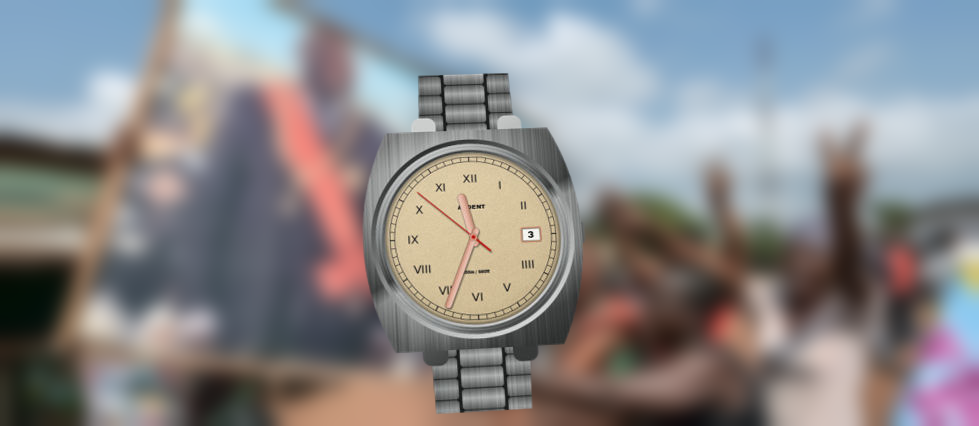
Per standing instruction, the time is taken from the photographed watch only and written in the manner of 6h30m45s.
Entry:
11h33m52s
